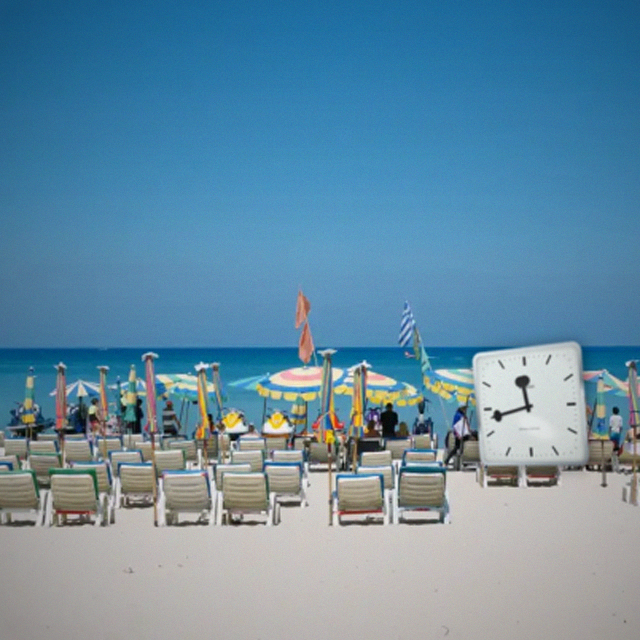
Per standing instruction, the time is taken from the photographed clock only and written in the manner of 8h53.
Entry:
11h43
